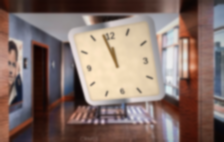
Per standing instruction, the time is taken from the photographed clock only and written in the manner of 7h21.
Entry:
11h58
